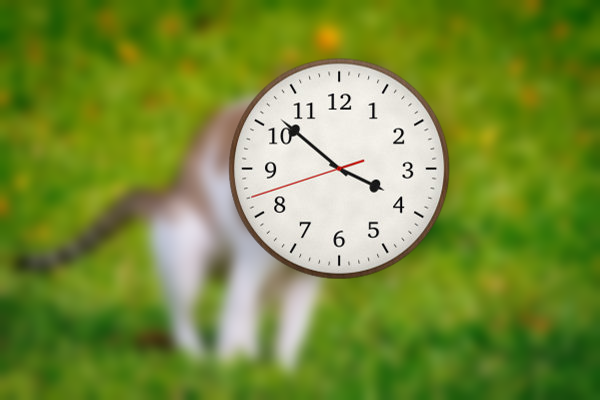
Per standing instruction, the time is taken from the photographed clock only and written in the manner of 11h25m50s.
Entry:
3h51m42s
